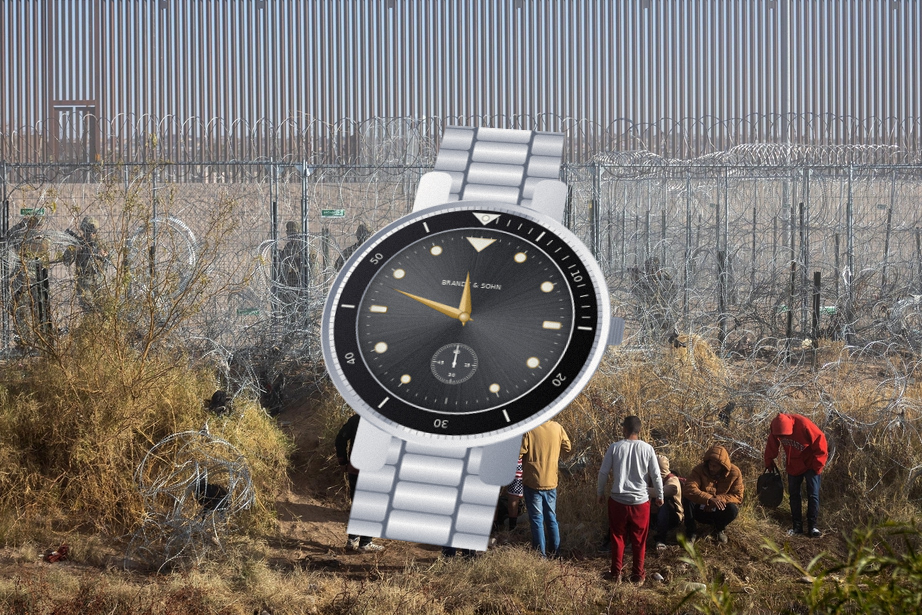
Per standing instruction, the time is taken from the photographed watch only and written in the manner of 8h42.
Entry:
11h48
